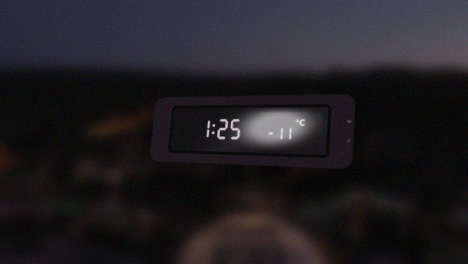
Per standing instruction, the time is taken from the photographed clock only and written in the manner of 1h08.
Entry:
1h25
